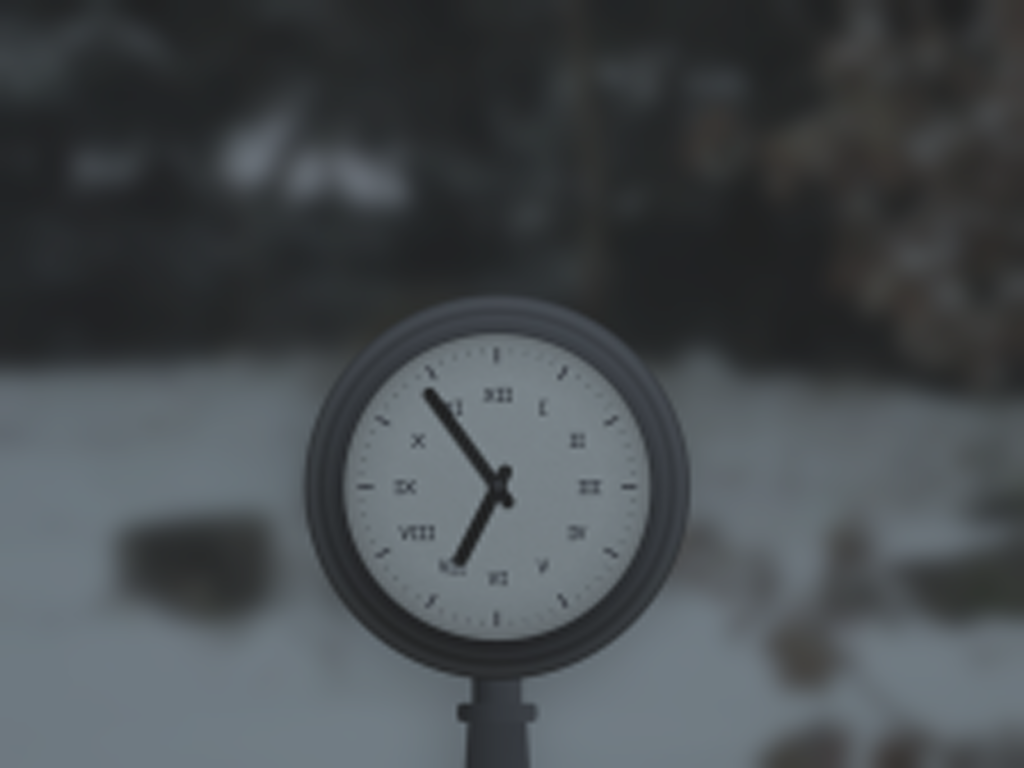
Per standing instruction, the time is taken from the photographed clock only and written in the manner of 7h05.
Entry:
6h54
